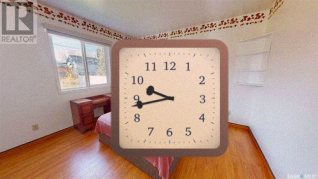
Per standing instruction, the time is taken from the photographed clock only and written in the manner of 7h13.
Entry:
9h43
